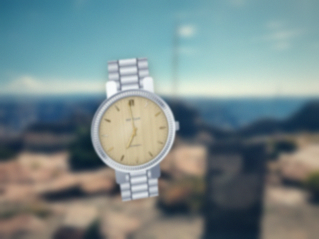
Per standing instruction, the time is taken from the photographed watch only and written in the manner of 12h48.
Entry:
6h59
